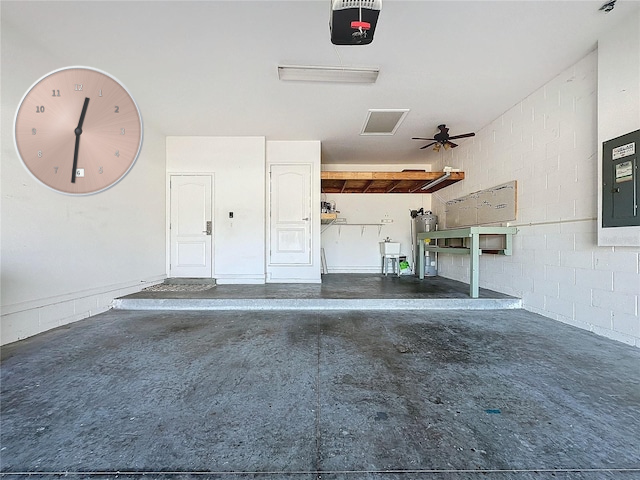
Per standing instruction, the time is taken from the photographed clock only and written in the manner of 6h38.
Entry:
12h31
